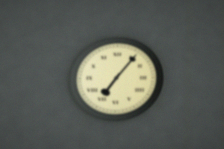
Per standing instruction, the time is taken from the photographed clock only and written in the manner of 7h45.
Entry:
7h06
